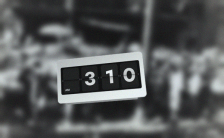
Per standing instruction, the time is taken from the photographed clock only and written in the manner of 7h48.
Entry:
3h10
